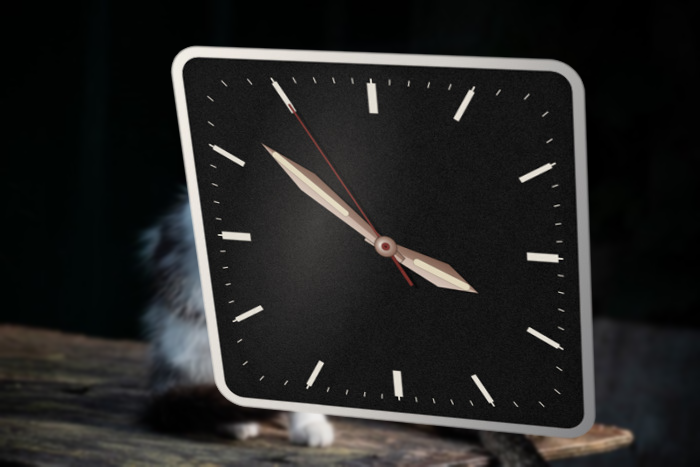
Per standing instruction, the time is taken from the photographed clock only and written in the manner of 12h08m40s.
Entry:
3h51m55s
